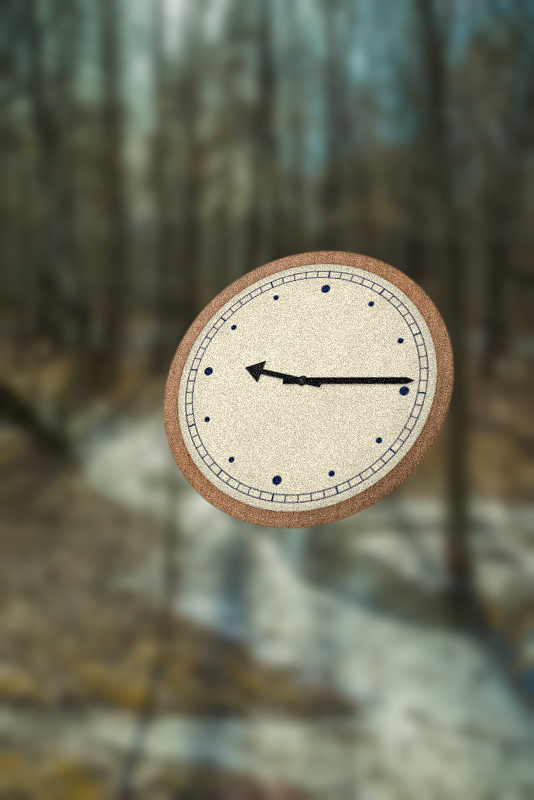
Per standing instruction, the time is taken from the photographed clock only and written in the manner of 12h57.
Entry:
9h14
